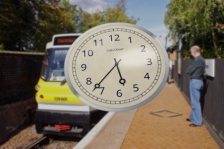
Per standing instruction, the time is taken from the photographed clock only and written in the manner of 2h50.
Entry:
5h37
